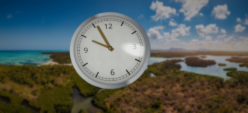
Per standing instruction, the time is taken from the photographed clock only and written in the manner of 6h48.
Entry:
9h56
